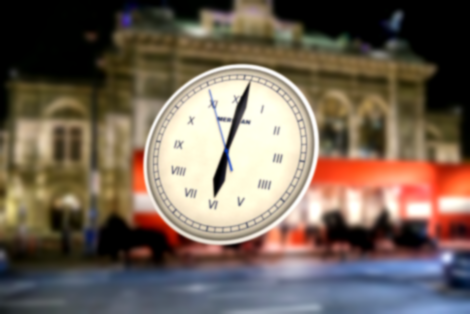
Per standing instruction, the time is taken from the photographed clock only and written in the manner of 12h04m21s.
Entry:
6h00m55s
